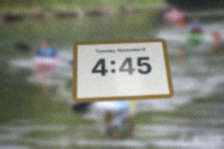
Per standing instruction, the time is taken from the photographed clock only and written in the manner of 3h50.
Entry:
4h45
